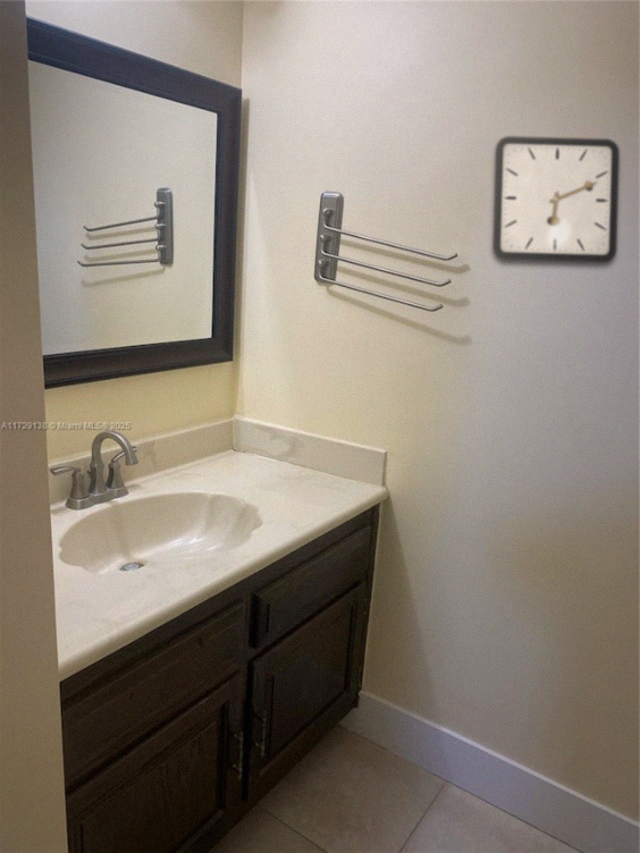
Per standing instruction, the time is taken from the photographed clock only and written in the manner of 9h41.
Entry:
6h11
